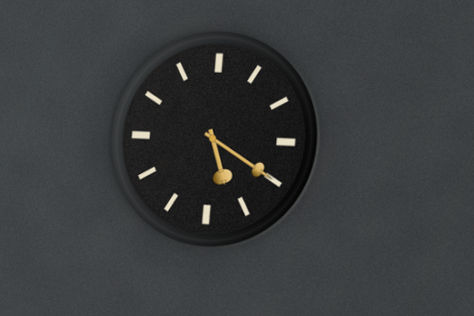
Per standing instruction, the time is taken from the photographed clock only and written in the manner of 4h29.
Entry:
5h20
